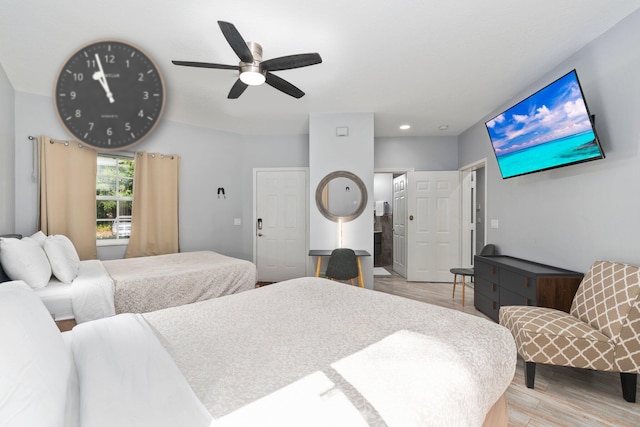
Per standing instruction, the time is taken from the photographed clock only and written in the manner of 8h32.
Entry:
10h57
